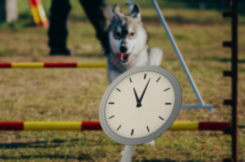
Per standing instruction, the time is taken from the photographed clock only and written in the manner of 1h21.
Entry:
11h02
